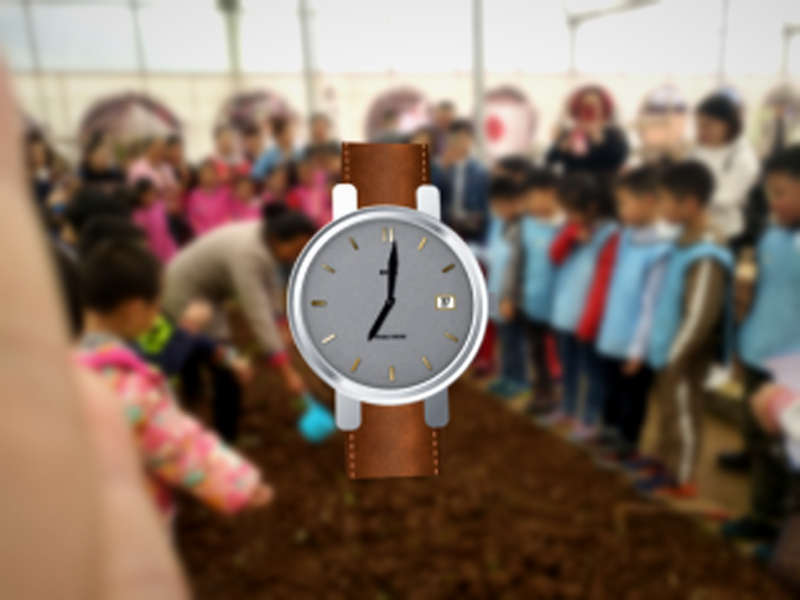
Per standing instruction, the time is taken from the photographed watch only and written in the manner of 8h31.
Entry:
7h01
